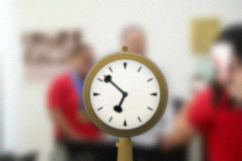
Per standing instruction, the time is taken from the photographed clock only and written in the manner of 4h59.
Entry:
6h52
